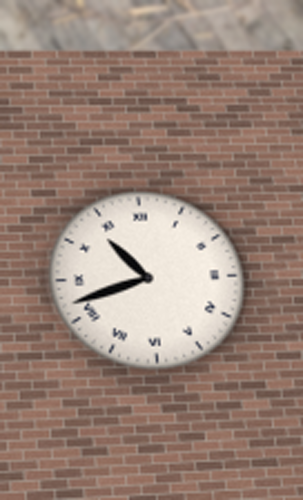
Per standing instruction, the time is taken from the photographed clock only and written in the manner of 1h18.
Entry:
10h42
